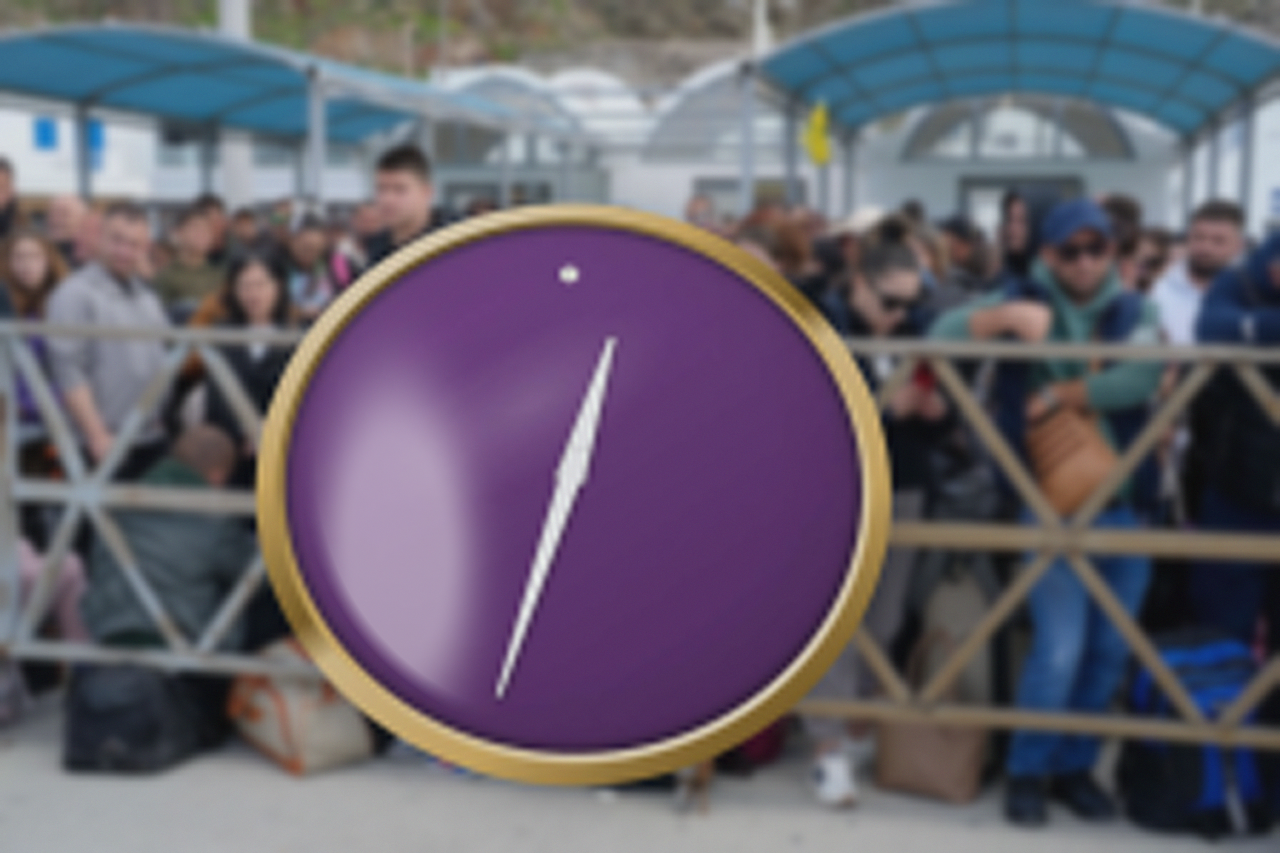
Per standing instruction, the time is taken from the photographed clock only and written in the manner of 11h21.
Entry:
12h33
